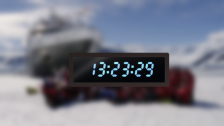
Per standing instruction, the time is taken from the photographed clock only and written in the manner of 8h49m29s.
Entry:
13h23m29s
